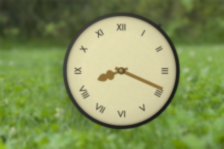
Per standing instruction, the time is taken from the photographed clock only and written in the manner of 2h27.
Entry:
8h19
